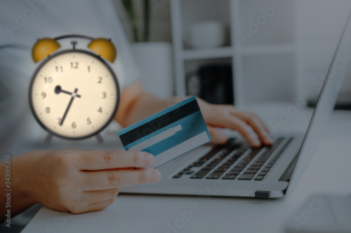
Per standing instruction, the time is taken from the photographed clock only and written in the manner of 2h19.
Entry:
9h34
